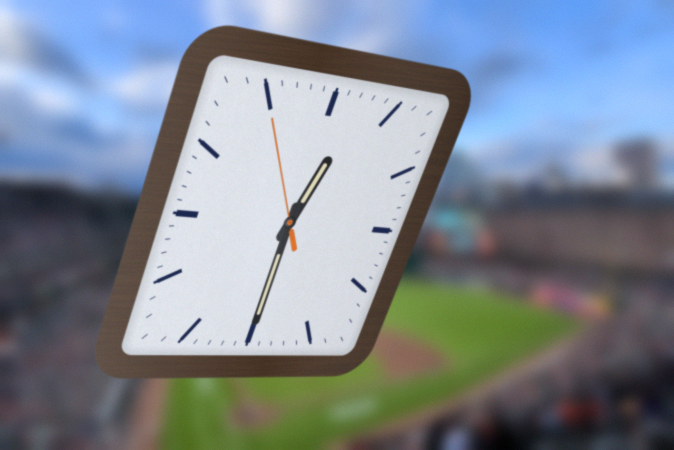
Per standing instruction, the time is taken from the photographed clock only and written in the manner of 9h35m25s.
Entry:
12h29m55s
